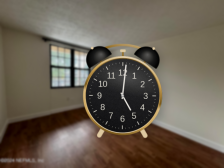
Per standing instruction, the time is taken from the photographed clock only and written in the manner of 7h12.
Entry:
5h01
